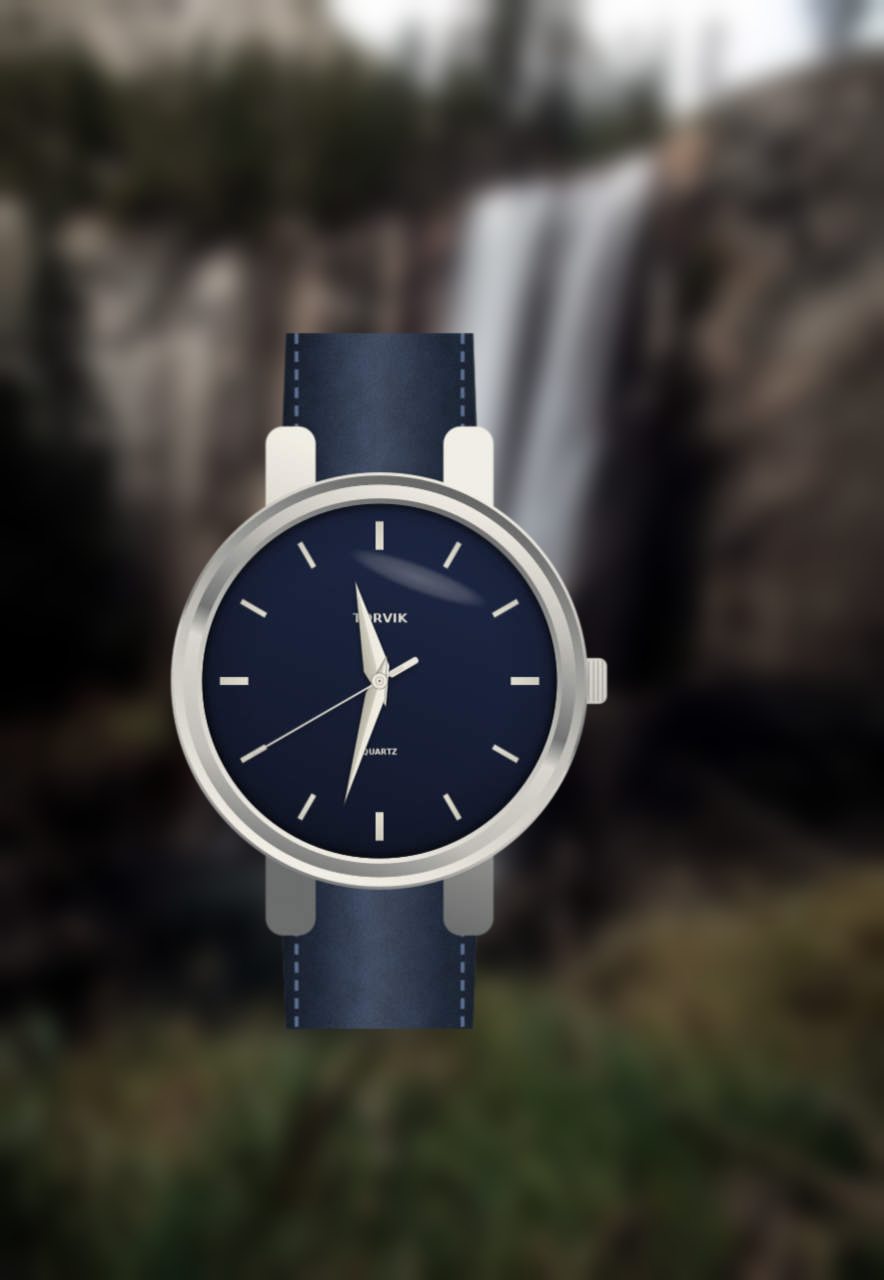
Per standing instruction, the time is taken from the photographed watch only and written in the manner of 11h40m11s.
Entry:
11h32m40s
